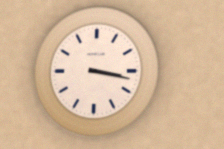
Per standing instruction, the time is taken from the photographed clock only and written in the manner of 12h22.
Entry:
3h17
